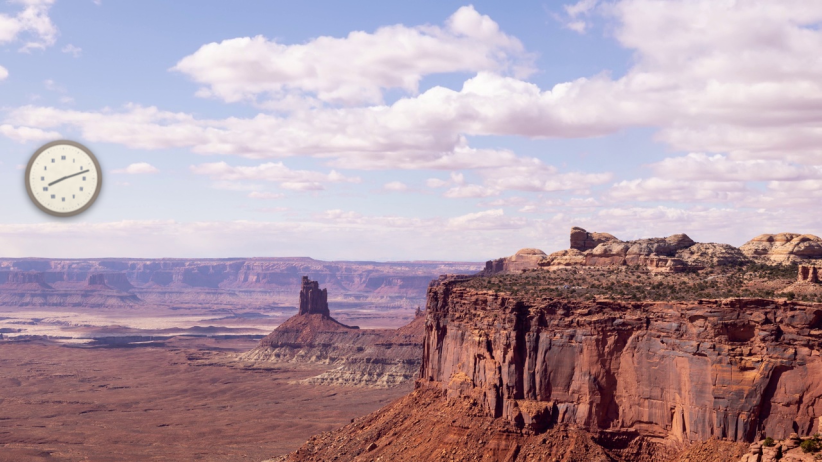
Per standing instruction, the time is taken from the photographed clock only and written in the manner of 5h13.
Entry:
8h12
